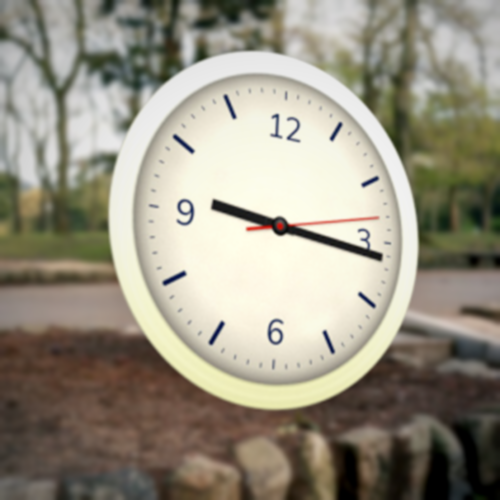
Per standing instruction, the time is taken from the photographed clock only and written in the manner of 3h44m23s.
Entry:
9h16m13s
